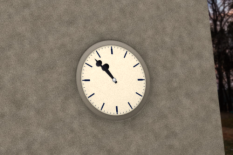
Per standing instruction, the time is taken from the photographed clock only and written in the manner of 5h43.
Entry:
10h53
